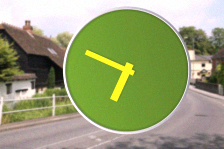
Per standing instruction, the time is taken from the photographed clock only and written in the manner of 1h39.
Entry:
6h49
